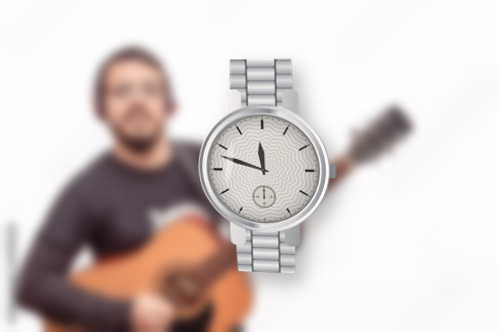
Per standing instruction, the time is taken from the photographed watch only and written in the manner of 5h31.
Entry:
11h48
